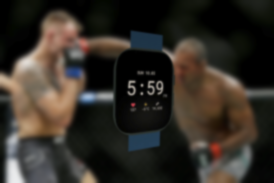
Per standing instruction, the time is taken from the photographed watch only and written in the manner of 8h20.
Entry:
5h59
